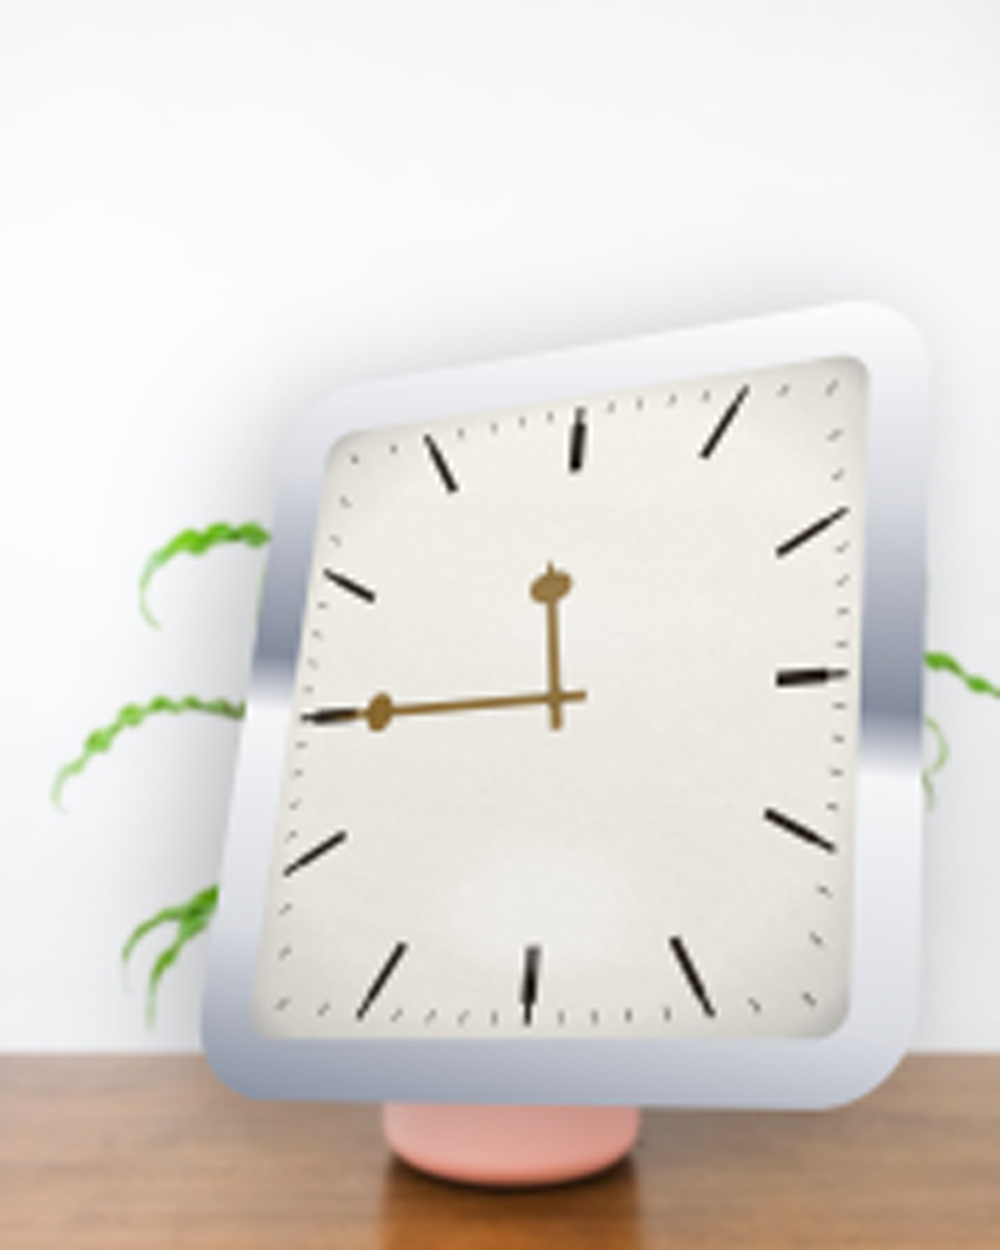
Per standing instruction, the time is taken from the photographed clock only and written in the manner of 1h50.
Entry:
11h45
